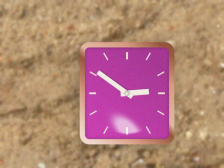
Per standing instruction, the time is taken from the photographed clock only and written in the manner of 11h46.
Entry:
2h51
